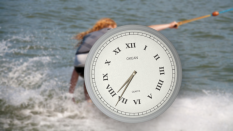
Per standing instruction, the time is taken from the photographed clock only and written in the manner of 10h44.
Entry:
7h36
